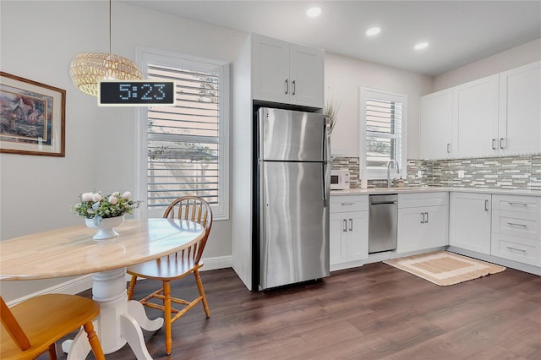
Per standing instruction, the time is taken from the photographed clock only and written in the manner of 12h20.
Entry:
5h23
